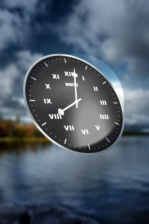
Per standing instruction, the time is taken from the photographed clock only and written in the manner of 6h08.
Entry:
8h02
